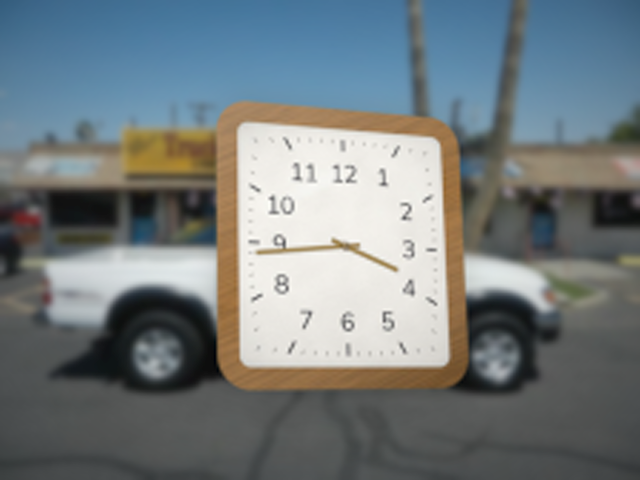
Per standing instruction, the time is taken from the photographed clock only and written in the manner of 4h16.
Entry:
3h44
